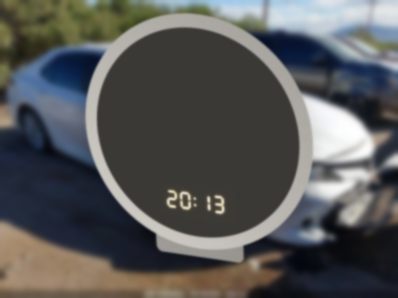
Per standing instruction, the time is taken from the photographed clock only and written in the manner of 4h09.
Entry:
20h13
